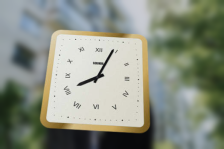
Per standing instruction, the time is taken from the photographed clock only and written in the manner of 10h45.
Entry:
8h04
